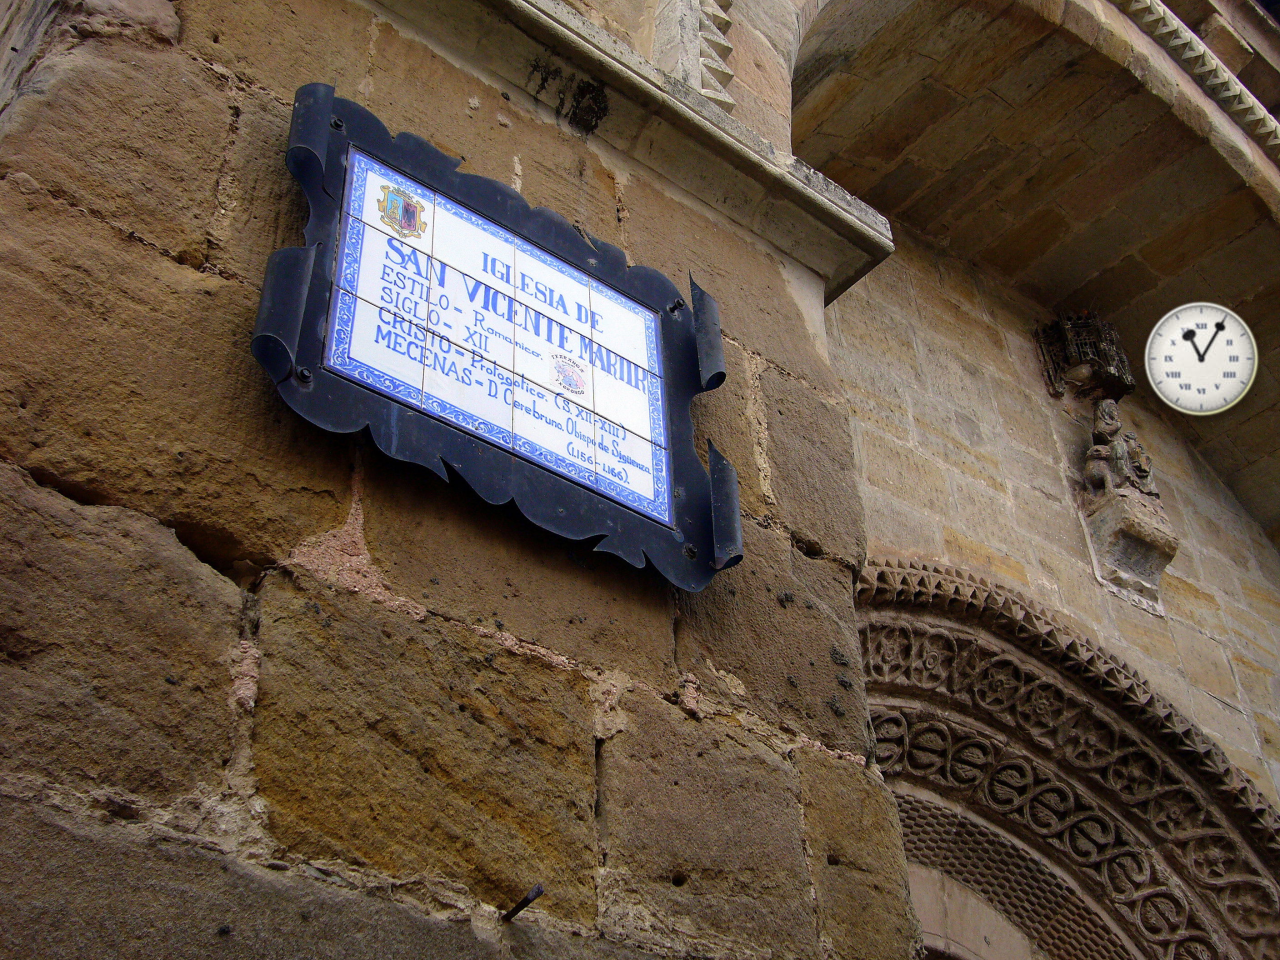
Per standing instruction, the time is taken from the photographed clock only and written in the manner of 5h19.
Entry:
11h05
